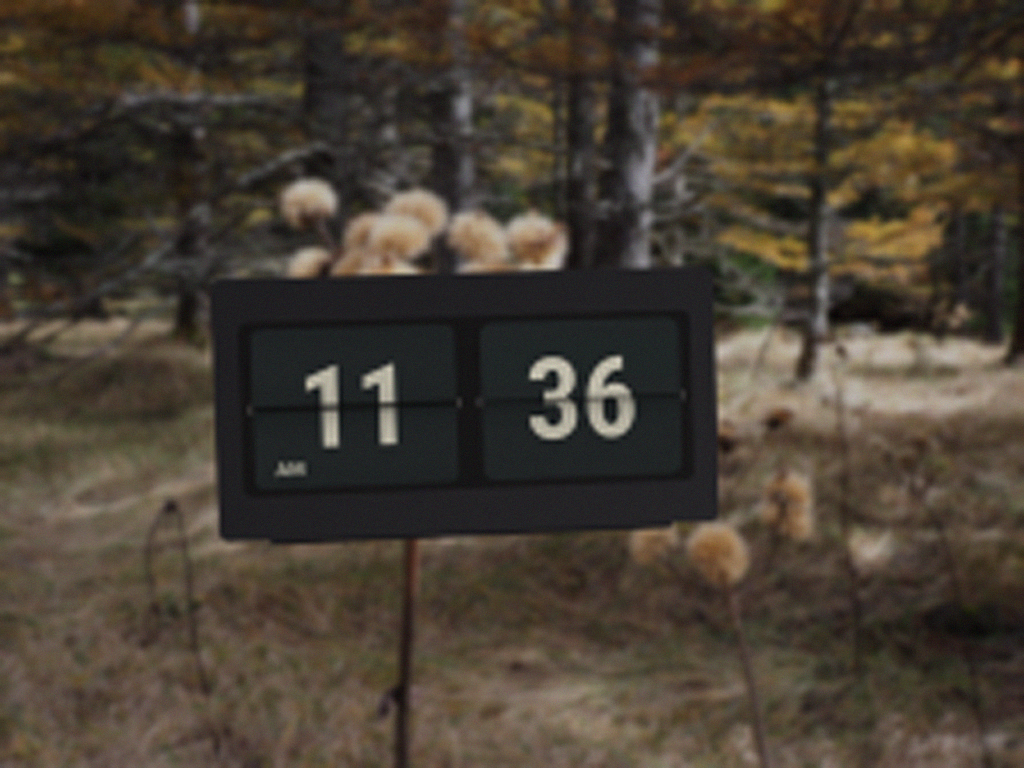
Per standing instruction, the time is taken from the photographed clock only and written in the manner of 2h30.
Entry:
11h36
